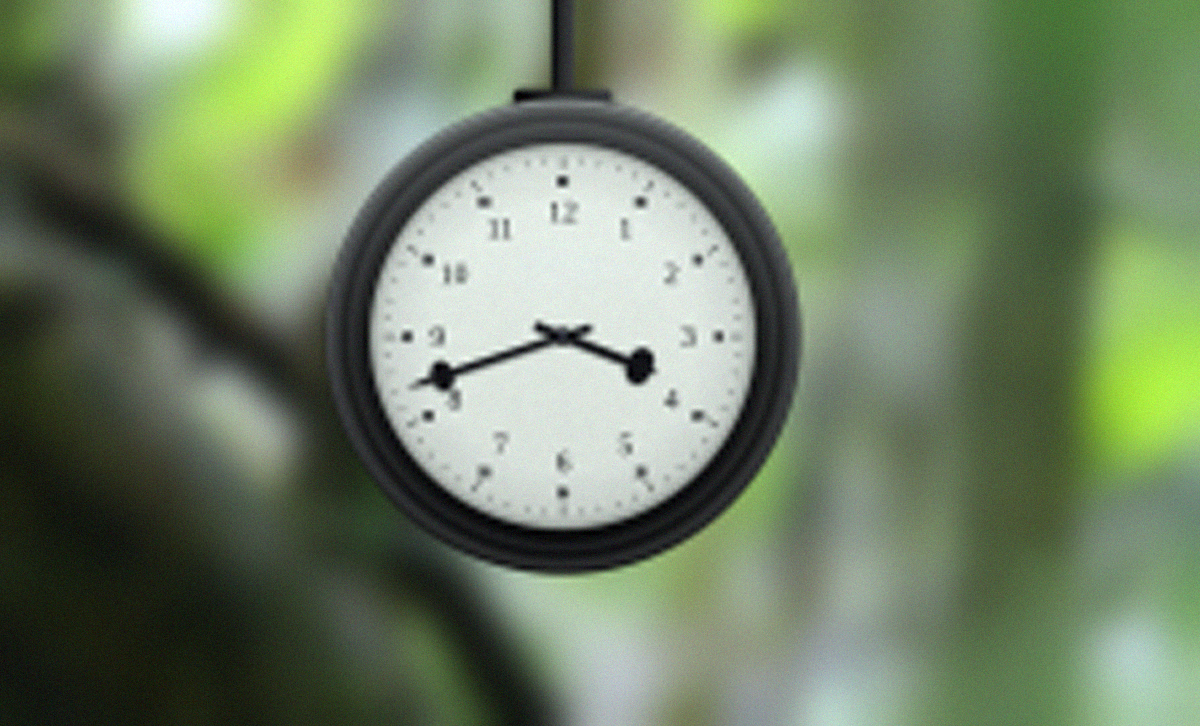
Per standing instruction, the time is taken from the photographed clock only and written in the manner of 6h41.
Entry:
3h42
